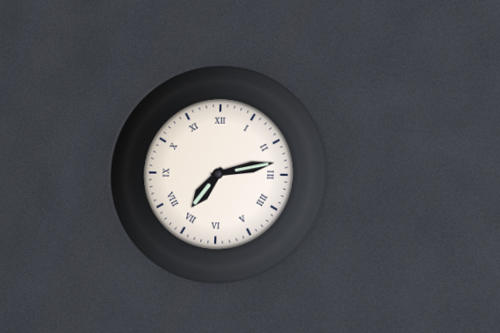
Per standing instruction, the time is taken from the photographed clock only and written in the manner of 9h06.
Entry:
7h13
